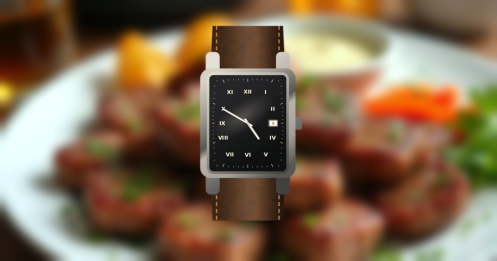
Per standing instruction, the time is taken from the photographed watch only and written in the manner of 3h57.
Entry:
4h50
